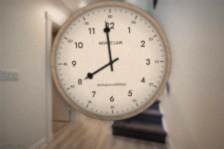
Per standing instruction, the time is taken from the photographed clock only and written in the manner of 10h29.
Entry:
7h59
